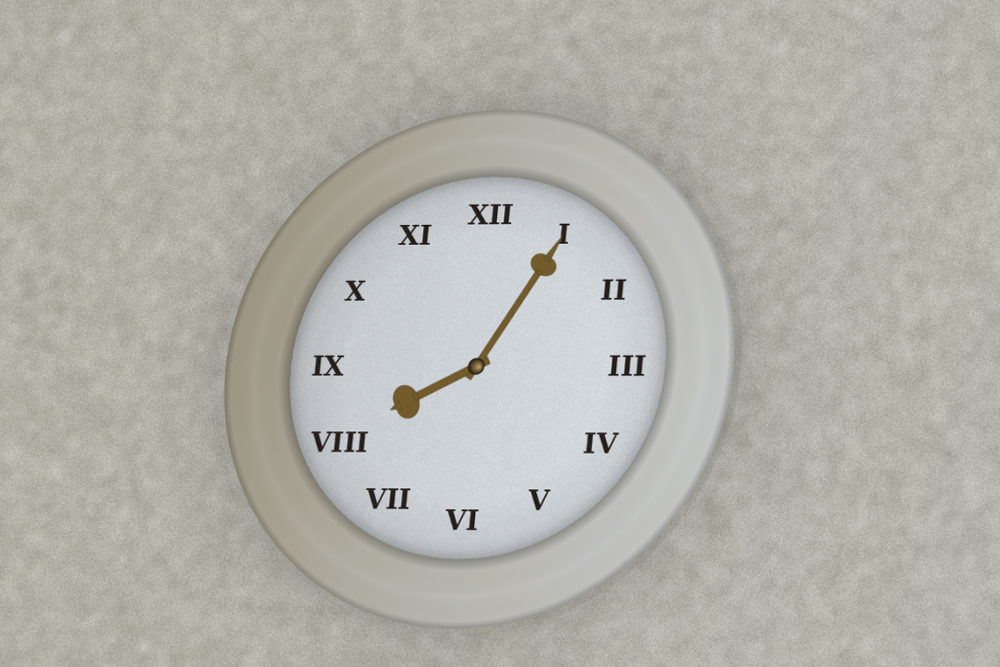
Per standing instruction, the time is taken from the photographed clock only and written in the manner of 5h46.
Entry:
8h05
